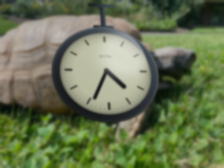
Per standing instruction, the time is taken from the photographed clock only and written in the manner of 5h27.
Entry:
4h34
